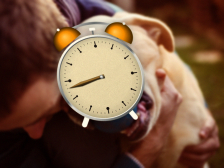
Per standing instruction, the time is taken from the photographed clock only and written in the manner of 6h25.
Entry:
8h43
